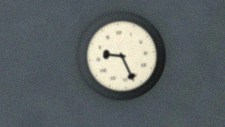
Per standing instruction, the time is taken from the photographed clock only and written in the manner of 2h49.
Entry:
9h27
